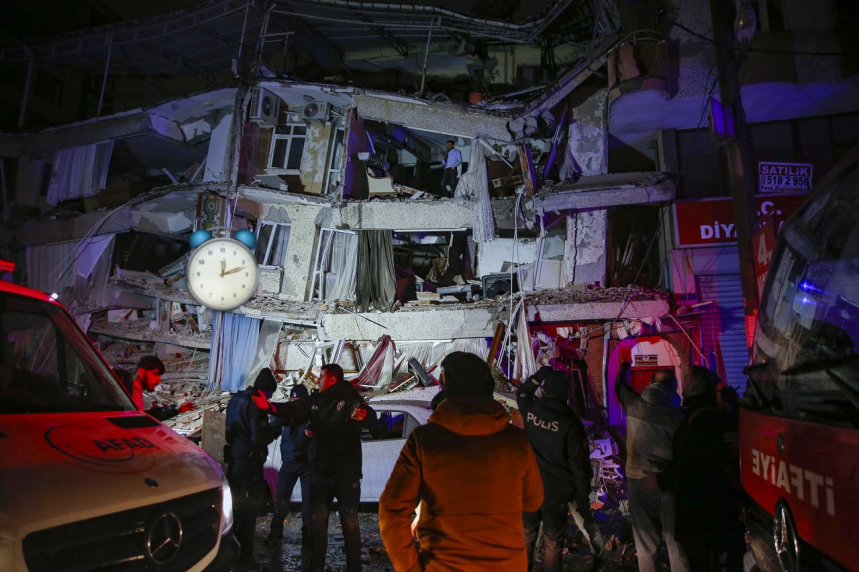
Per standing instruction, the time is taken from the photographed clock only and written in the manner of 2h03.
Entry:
12h12
